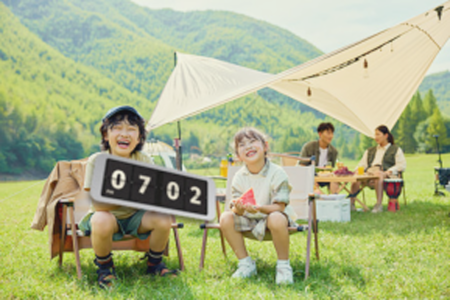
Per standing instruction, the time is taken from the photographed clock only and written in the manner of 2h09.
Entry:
7h02
